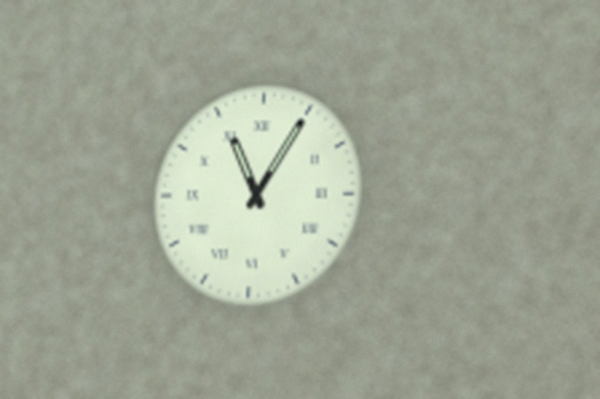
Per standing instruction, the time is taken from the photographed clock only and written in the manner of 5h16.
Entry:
11h05
